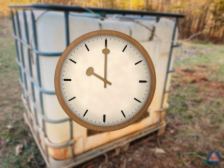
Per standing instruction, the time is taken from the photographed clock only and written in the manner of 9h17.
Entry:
10h00
